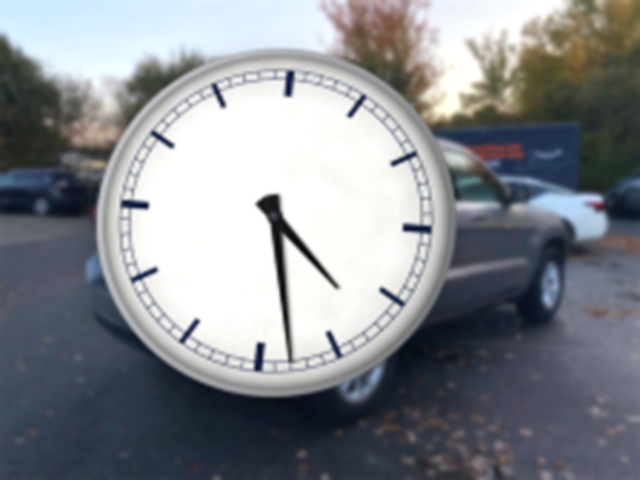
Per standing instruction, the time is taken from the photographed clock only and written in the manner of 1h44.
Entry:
4h28
